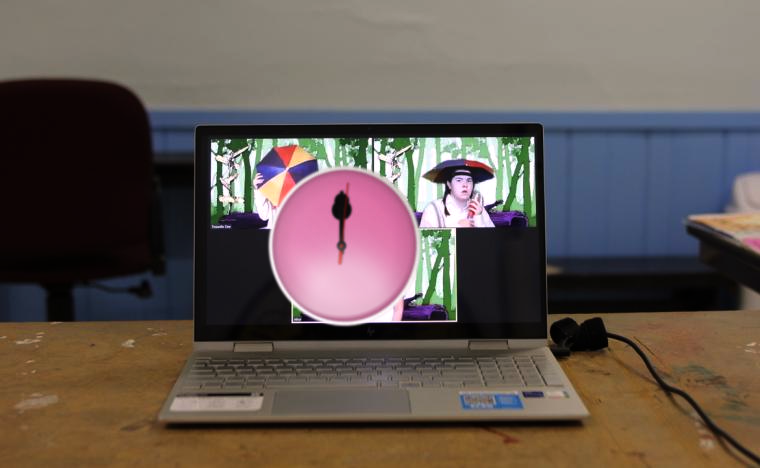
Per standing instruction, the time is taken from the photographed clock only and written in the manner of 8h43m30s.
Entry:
12h00m01s
